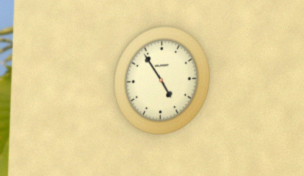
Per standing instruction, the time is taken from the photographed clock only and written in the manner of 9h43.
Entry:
4h54
